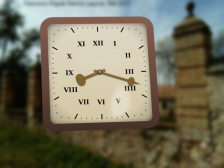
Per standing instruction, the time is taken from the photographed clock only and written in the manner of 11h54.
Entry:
8h18
